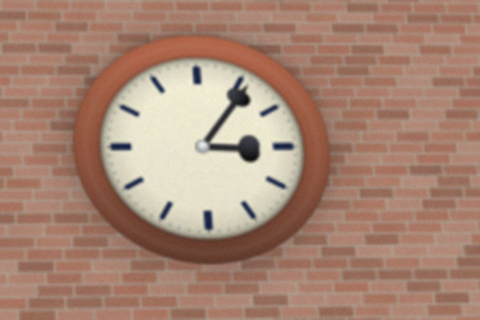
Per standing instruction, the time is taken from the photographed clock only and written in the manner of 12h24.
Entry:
3h06
